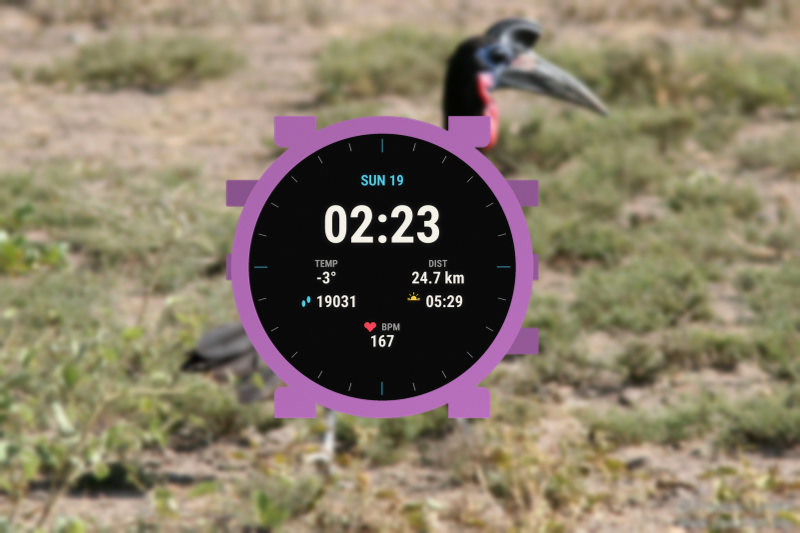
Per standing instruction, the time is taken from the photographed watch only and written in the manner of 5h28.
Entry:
2h23
